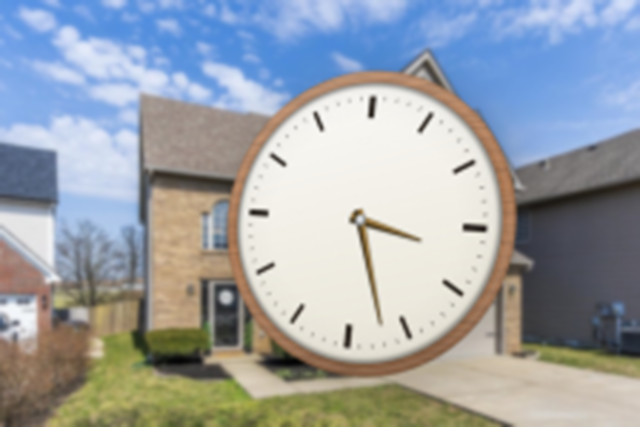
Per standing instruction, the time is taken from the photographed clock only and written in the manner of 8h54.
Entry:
3h27
